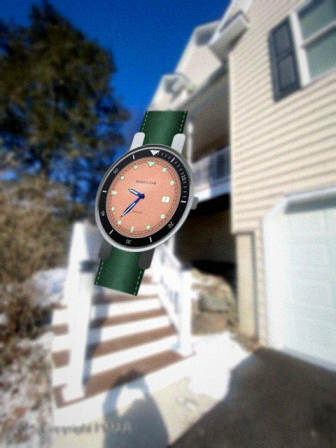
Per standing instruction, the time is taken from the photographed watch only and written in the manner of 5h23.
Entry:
9h36
